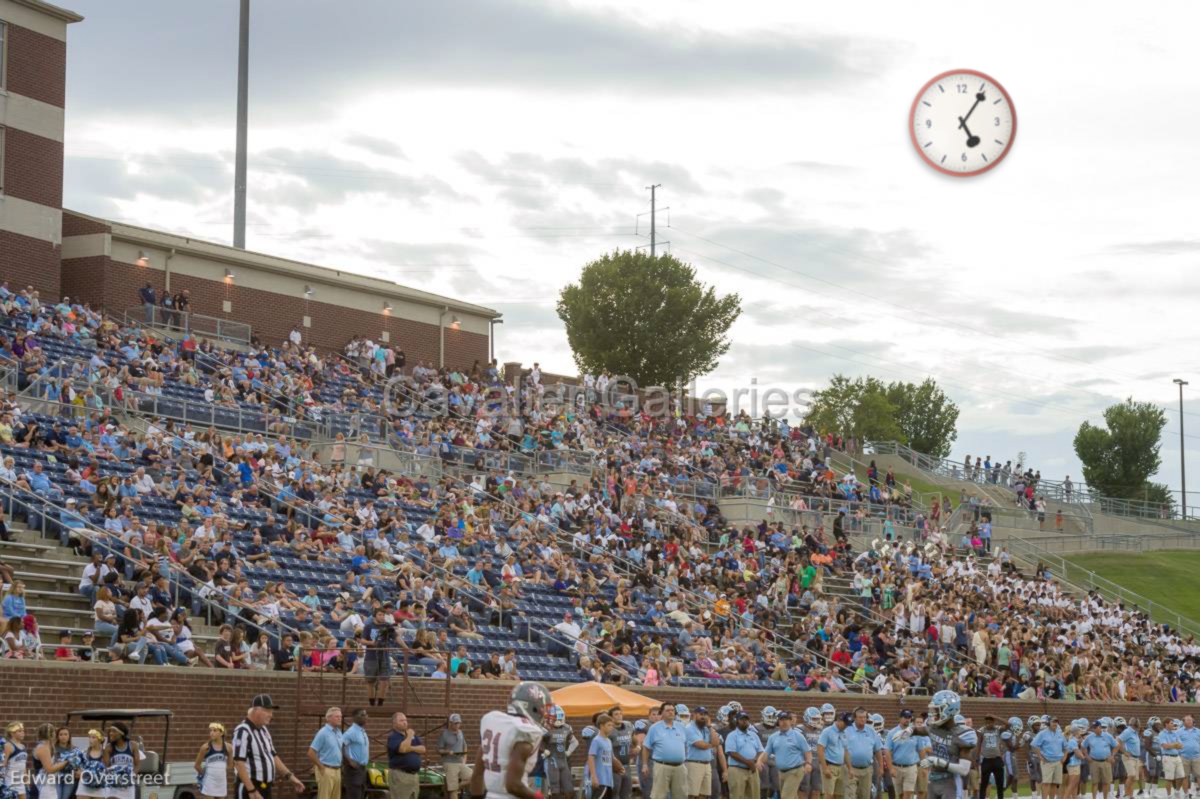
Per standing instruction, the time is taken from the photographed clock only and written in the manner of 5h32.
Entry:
5h06
